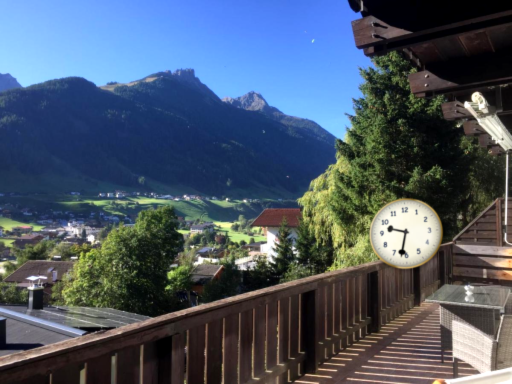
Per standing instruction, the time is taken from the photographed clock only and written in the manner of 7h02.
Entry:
9h32
